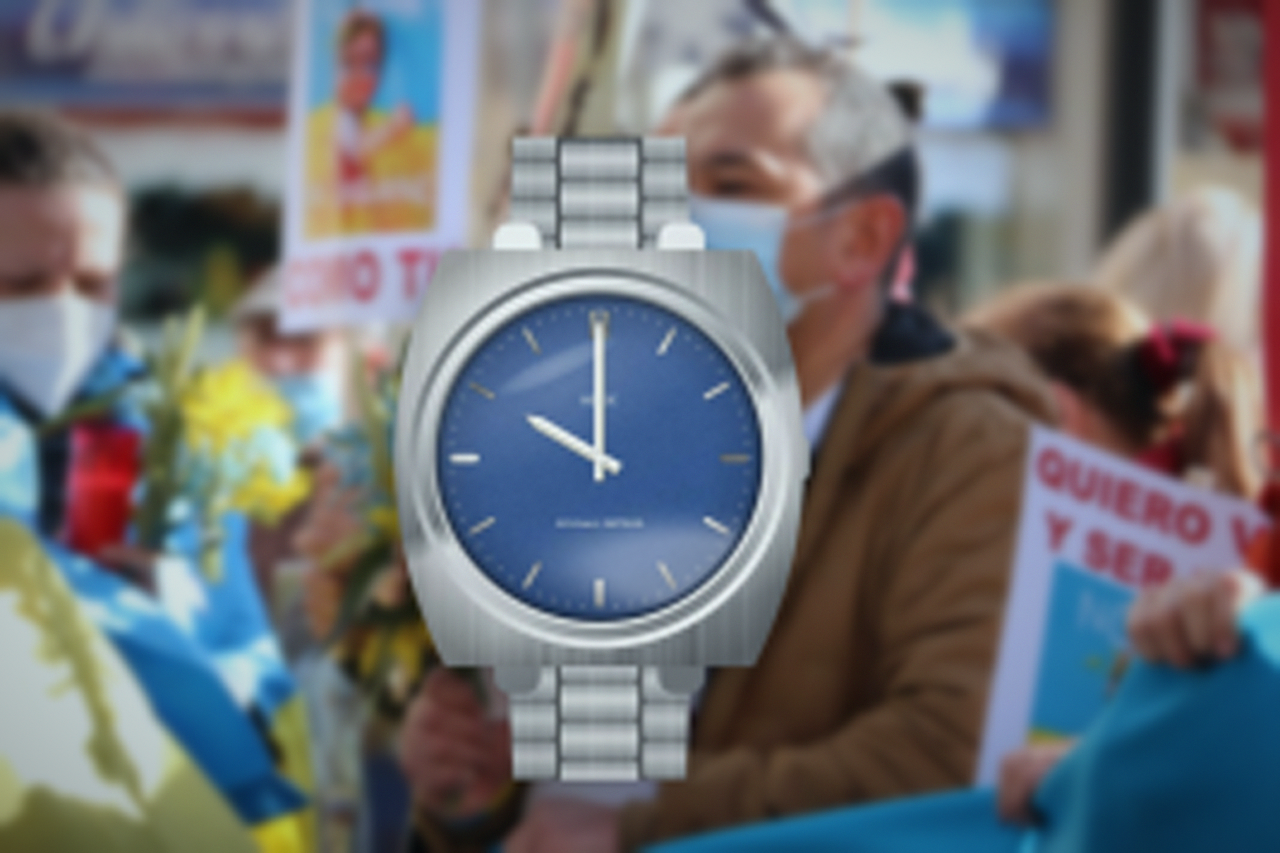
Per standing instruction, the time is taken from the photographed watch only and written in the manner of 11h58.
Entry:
10h00
